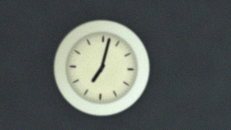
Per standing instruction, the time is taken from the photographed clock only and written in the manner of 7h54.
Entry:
7h02
